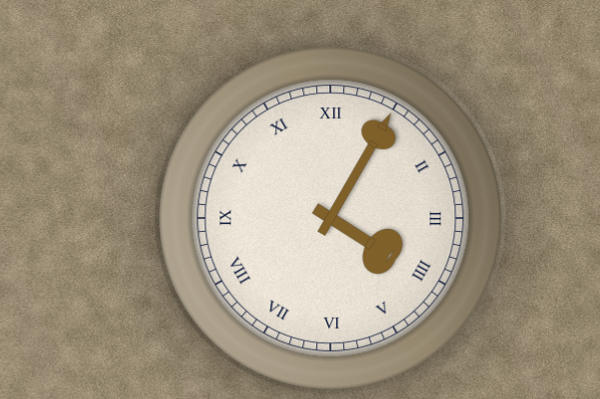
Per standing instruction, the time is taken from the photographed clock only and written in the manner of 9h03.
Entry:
4h05
